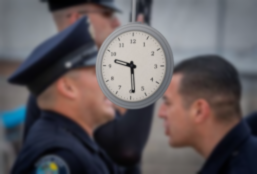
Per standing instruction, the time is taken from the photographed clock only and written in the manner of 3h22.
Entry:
9h29
